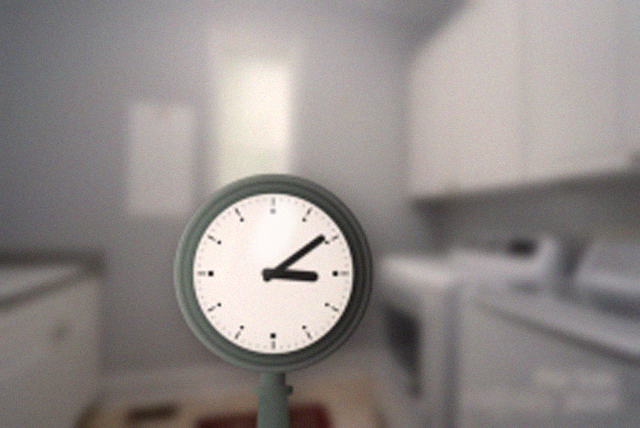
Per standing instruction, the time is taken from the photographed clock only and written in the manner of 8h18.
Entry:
3h09
